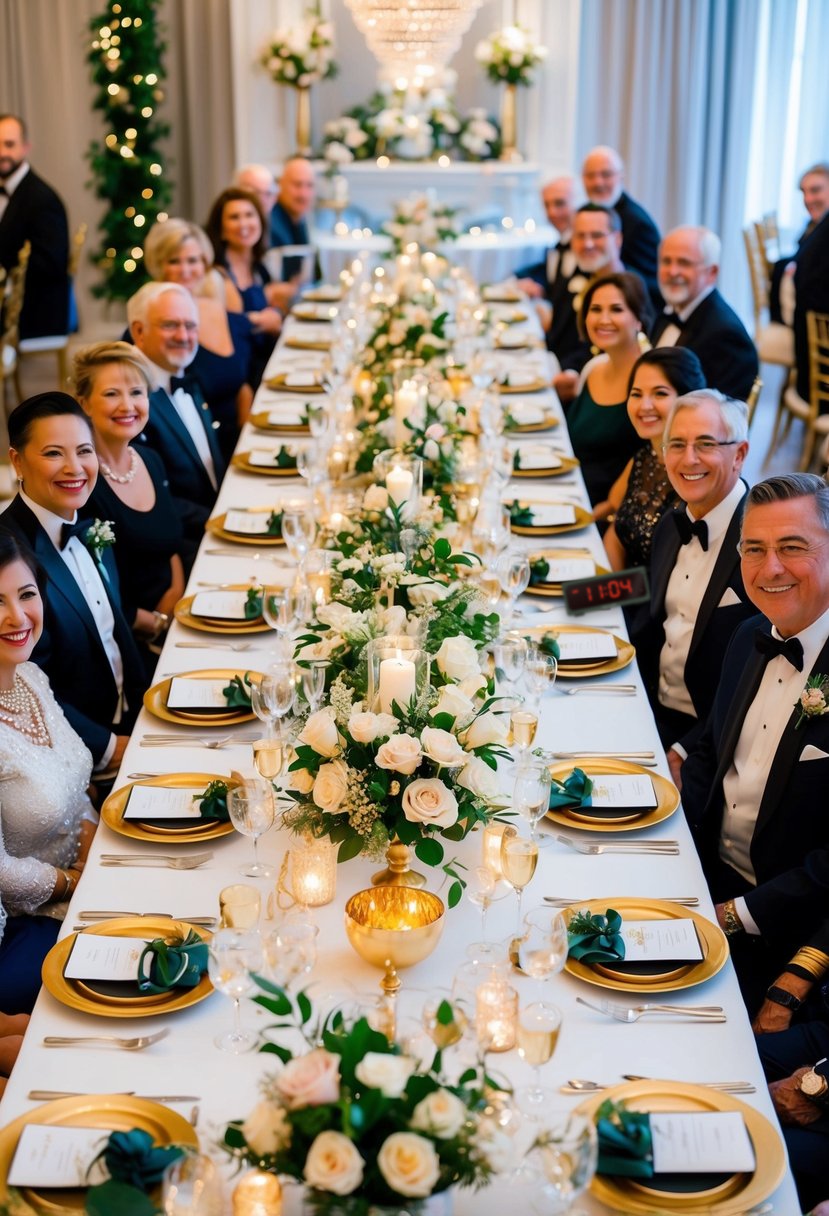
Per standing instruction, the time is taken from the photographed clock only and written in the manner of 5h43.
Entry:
11h04
